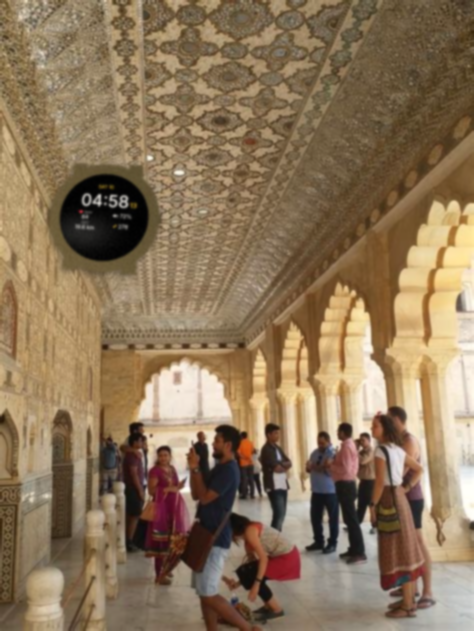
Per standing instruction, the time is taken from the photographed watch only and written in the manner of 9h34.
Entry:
4h58
